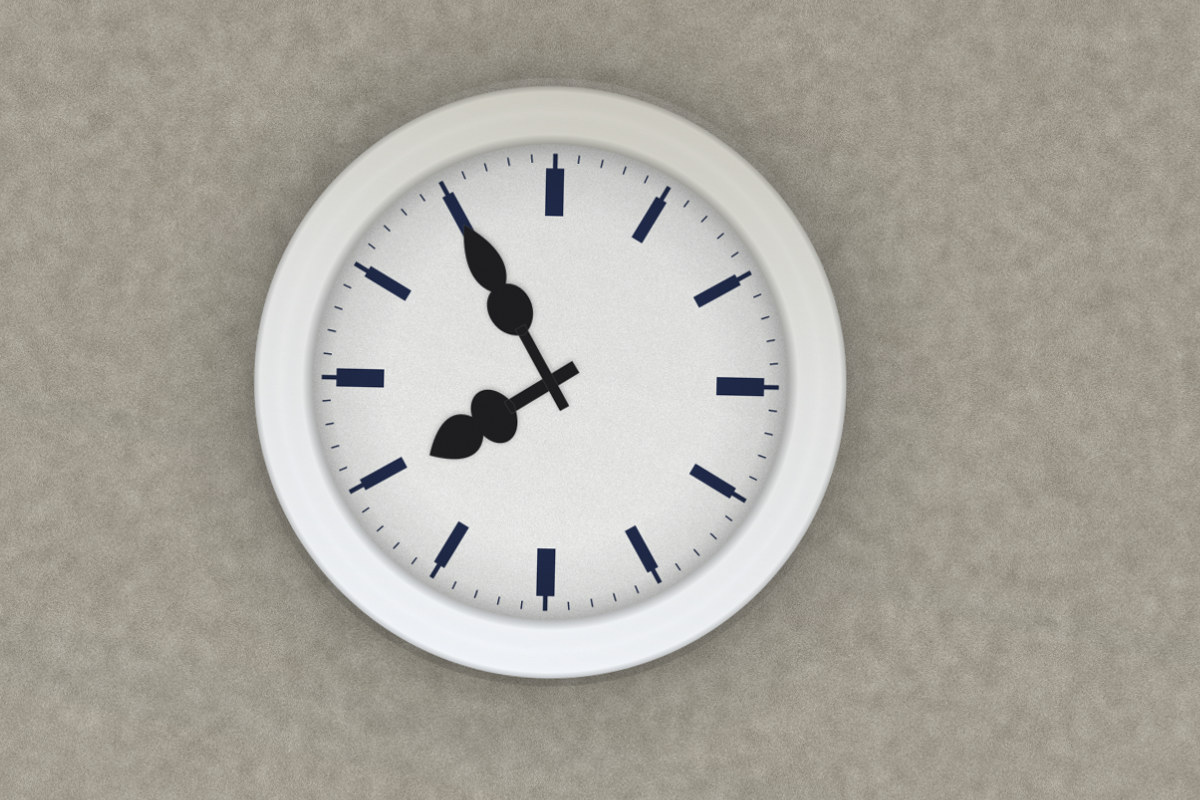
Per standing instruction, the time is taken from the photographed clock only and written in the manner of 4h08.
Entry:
7h55
